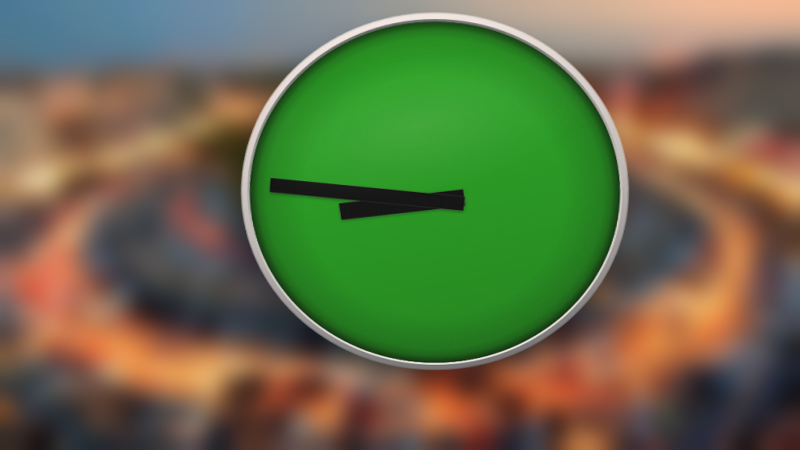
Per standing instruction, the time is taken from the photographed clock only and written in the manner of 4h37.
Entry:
8h46
